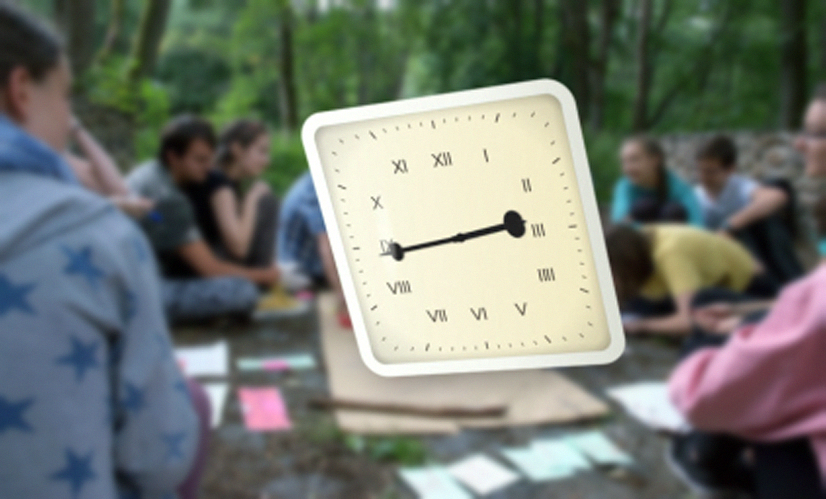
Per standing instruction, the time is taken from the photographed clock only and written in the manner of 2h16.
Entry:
2h44
